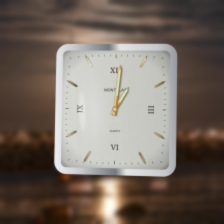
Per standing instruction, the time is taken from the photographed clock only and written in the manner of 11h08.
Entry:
1h01
